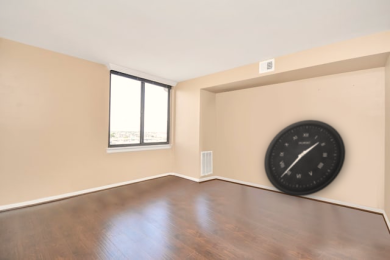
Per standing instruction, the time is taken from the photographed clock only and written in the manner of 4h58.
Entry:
1h36
